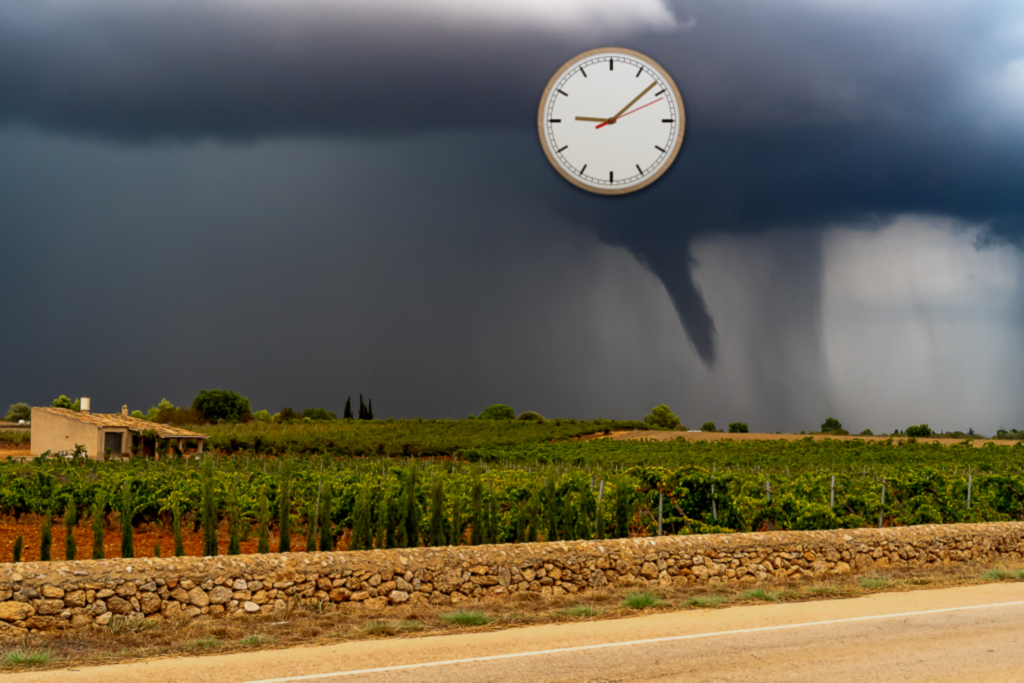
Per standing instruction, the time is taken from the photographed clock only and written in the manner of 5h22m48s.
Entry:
9h08m11s
